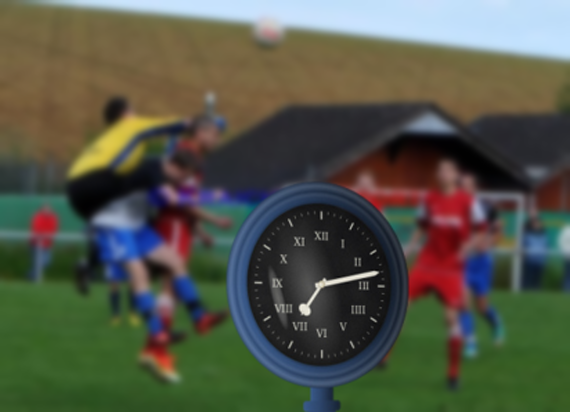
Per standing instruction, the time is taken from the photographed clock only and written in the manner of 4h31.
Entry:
7h13
